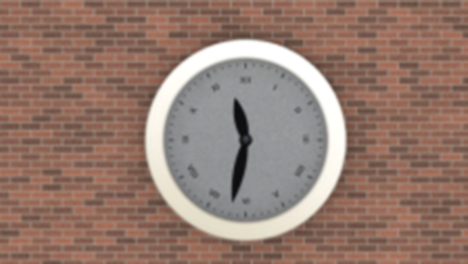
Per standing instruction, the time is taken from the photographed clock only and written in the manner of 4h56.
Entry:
11h32
